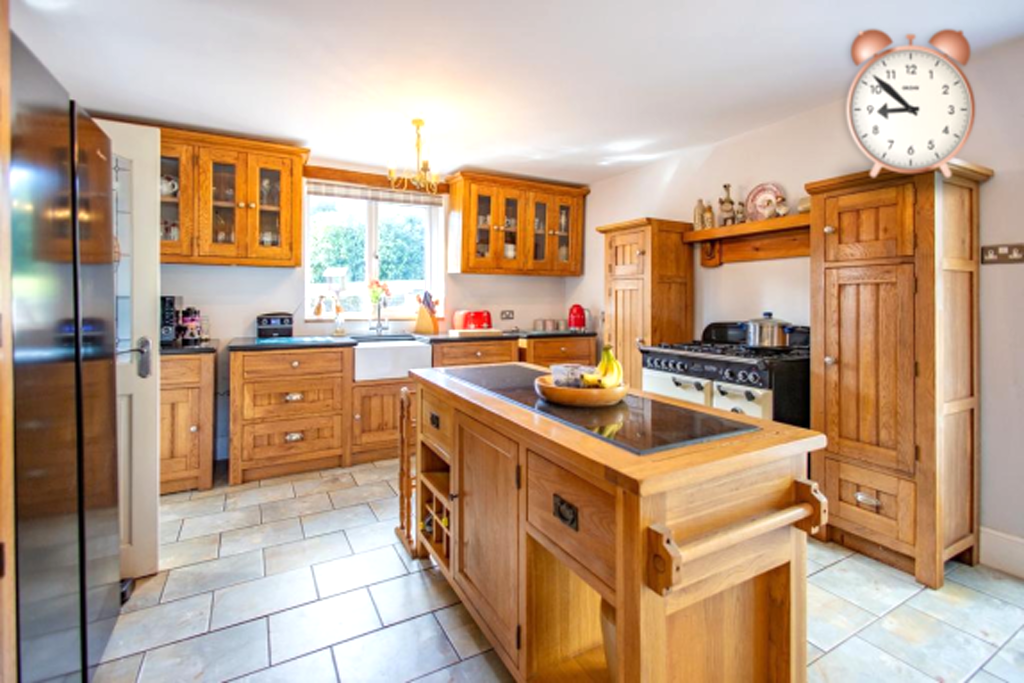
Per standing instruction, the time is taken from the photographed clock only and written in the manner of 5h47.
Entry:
8h52
